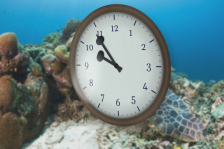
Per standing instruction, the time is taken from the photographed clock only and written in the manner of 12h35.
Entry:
9h54
